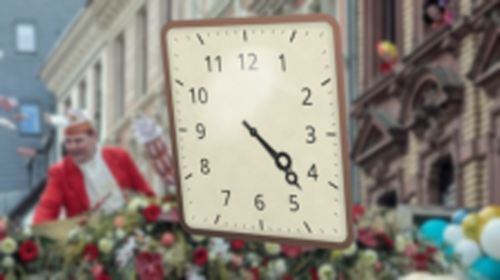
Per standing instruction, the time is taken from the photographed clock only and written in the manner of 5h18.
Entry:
4h23
